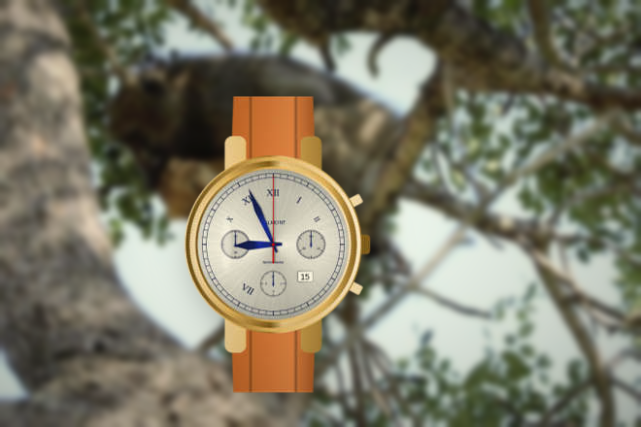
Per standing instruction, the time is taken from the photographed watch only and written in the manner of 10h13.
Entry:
8h56
